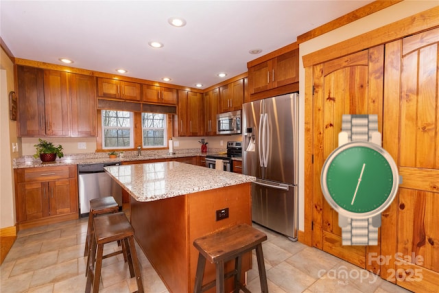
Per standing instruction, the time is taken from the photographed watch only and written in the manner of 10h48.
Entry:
12h33
